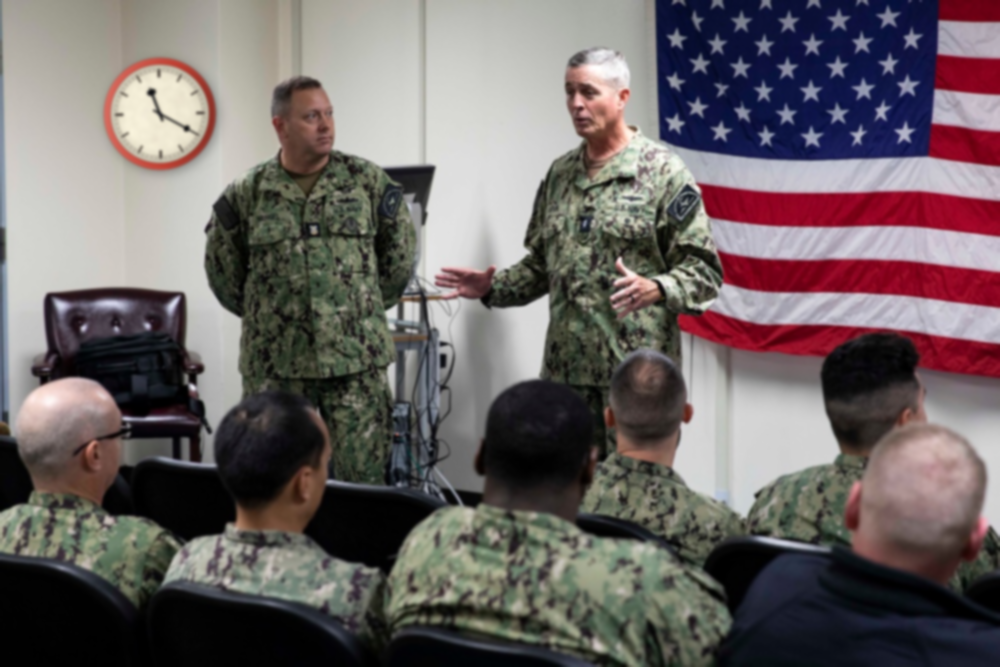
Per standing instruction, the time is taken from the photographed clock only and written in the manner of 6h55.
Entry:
11h20
